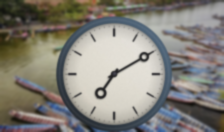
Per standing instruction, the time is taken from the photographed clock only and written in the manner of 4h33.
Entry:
7h10
